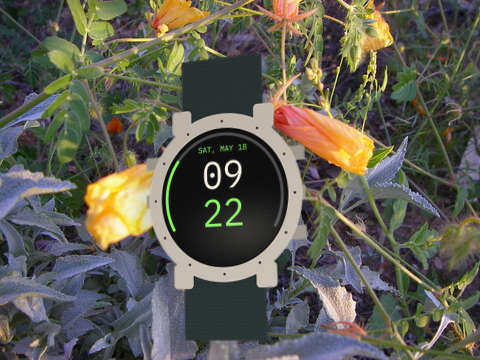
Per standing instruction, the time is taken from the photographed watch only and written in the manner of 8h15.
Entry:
9h22
